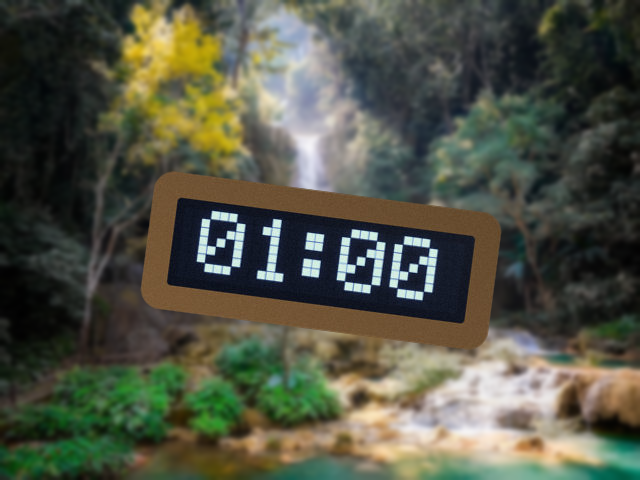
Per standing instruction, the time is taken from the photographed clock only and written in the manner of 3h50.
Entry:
1h00
